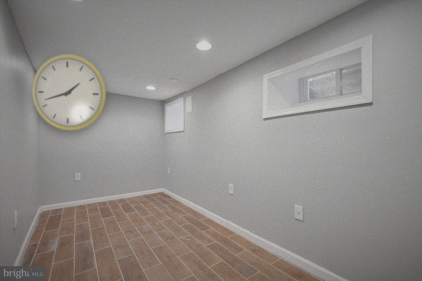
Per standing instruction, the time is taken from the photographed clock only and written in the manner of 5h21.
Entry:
1h42
